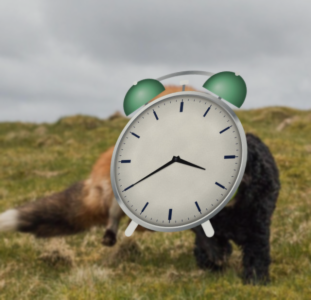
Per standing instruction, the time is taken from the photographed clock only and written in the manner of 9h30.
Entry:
3h40
